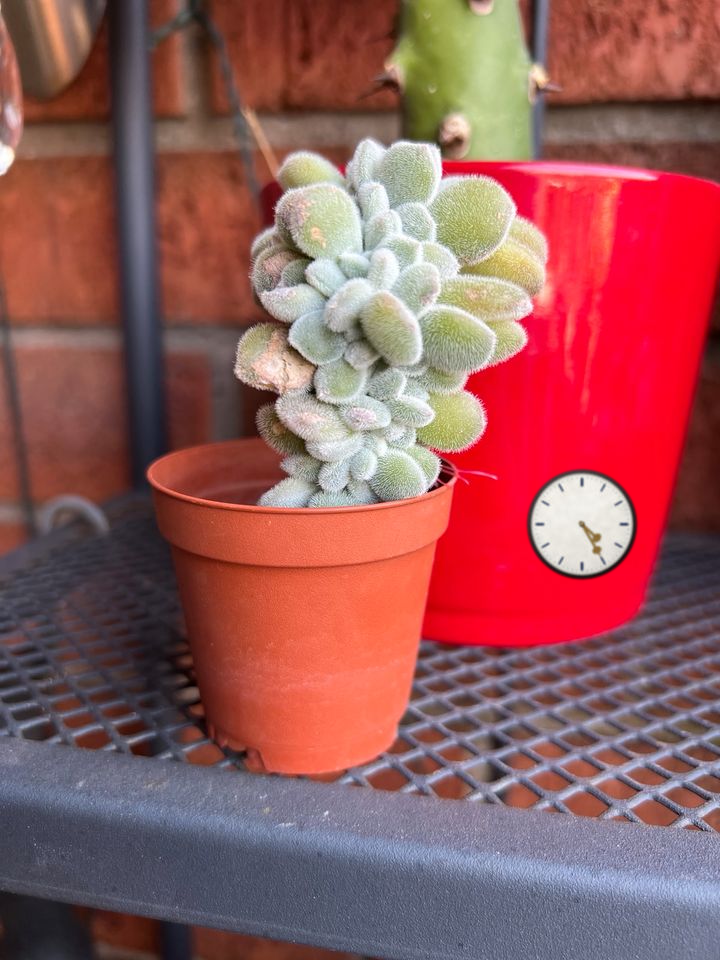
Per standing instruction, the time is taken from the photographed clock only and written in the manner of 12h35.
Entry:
4h25
